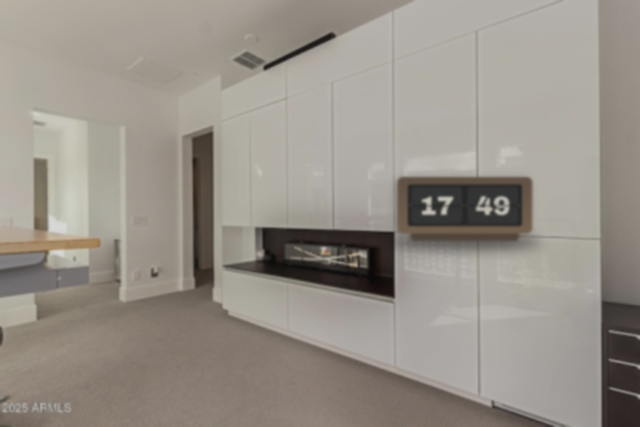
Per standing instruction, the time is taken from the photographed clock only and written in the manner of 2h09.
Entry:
17h49
